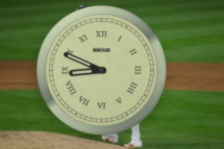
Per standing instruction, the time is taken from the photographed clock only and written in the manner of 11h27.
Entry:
8h49
